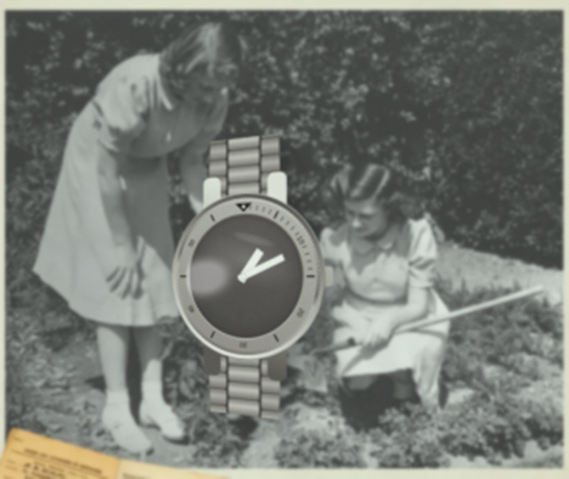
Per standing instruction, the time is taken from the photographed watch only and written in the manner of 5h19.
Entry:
1h11
